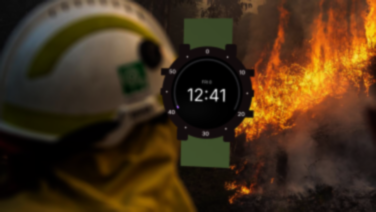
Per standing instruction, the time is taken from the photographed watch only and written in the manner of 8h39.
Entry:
12h41
